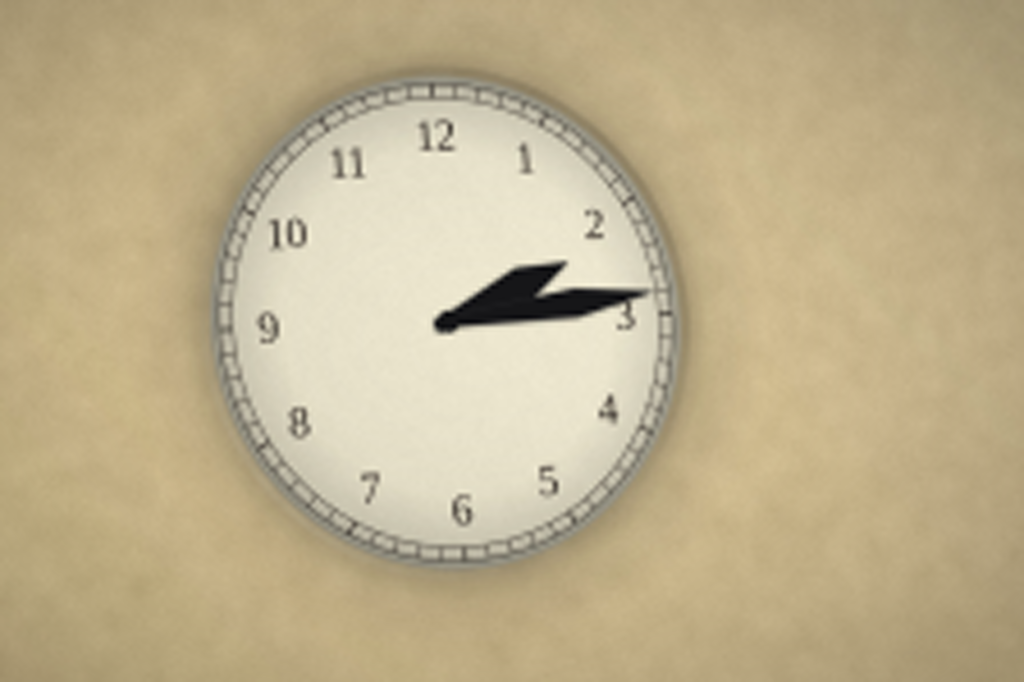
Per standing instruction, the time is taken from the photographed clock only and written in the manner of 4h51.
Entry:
2h14
